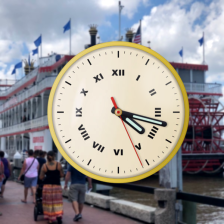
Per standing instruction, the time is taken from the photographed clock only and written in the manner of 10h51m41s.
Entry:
4h17m26s
